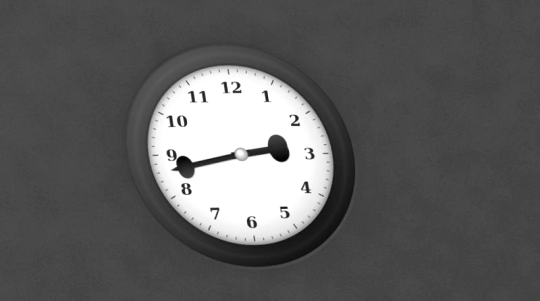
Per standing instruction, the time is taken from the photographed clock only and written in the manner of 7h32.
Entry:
2h43
